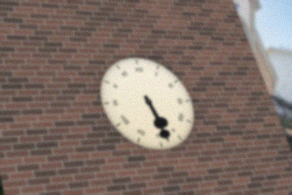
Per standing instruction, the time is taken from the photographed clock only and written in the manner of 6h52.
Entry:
5h28
